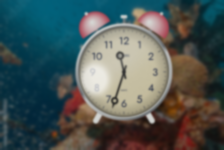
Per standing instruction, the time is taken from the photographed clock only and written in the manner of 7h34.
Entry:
11h33
